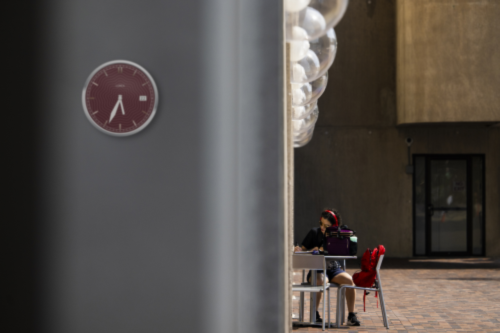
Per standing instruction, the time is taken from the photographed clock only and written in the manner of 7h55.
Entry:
5h34
